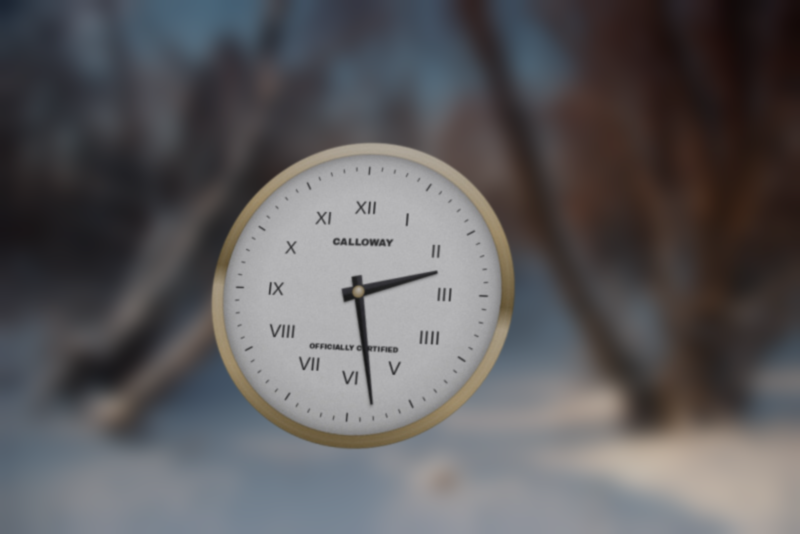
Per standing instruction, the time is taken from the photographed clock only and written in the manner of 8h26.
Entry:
2h28
